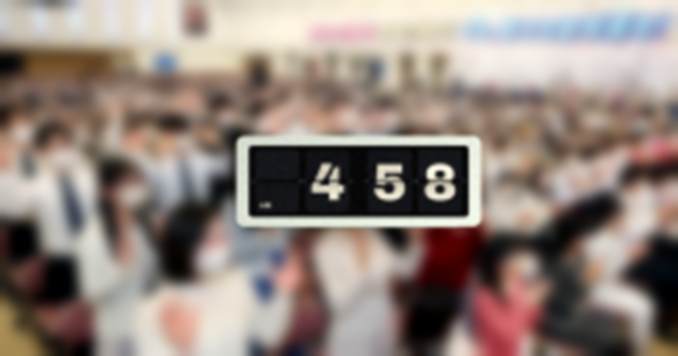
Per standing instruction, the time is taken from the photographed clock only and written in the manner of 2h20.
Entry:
4h58
